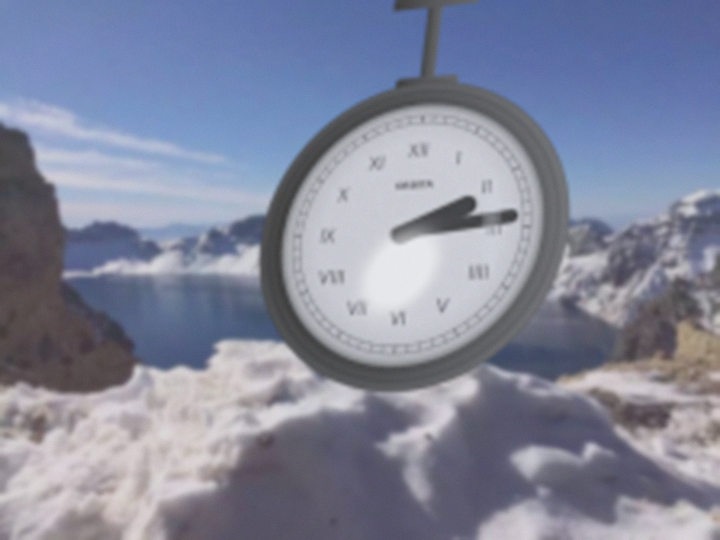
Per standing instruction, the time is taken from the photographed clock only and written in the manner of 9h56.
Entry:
2h14
